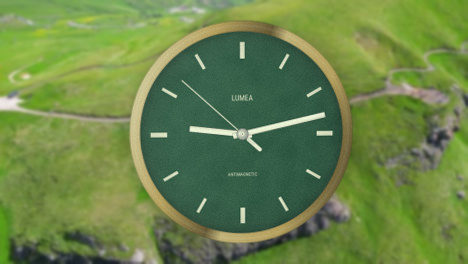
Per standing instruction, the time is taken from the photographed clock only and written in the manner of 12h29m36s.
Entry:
9h12m52s
